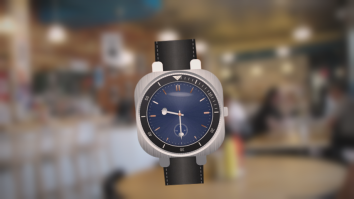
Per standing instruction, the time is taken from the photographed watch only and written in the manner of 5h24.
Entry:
9h30
